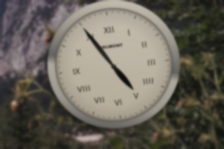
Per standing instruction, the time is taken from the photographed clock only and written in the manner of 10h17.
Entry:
4h55
